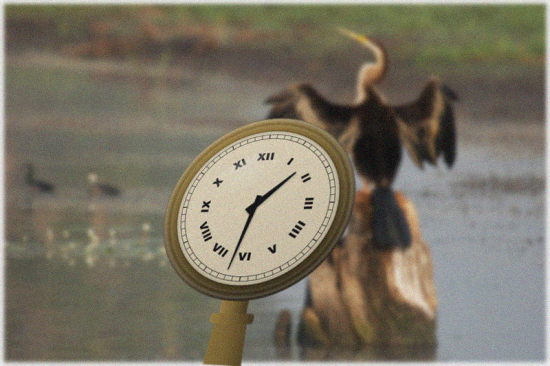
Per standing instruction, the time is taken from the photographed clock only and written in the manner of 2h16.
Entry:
1h32
